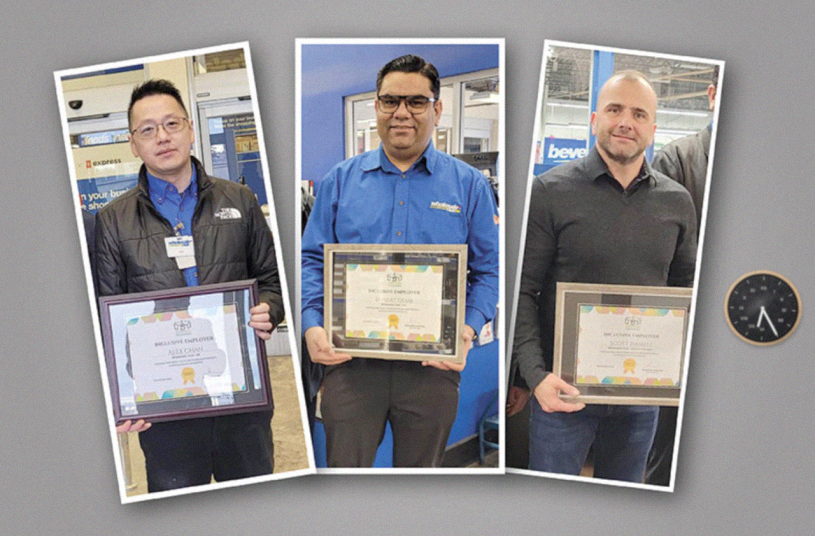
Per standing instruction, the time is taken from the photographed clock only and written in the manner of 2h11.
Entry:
6h25
